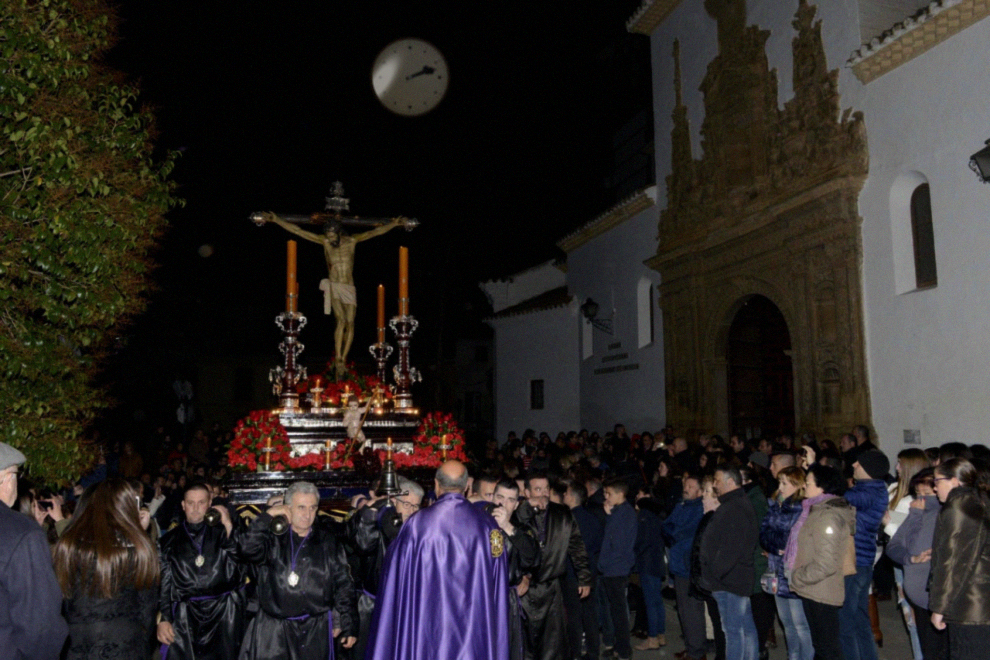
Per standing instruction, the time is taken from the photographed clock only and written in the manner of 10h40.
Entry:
2h12
